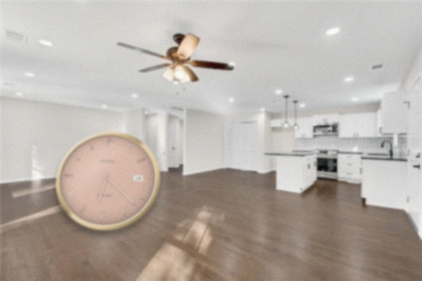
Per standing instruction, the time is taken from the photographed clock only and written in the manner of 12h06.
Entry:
6h22
